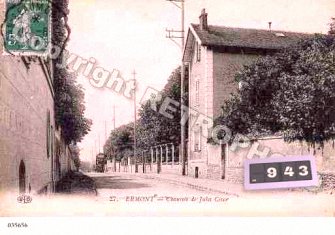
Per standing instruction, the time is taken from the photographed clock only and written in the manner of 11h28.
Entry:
9h43
